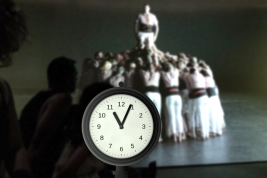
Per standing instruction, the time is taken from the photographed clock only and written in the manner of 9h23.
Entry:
11h04
